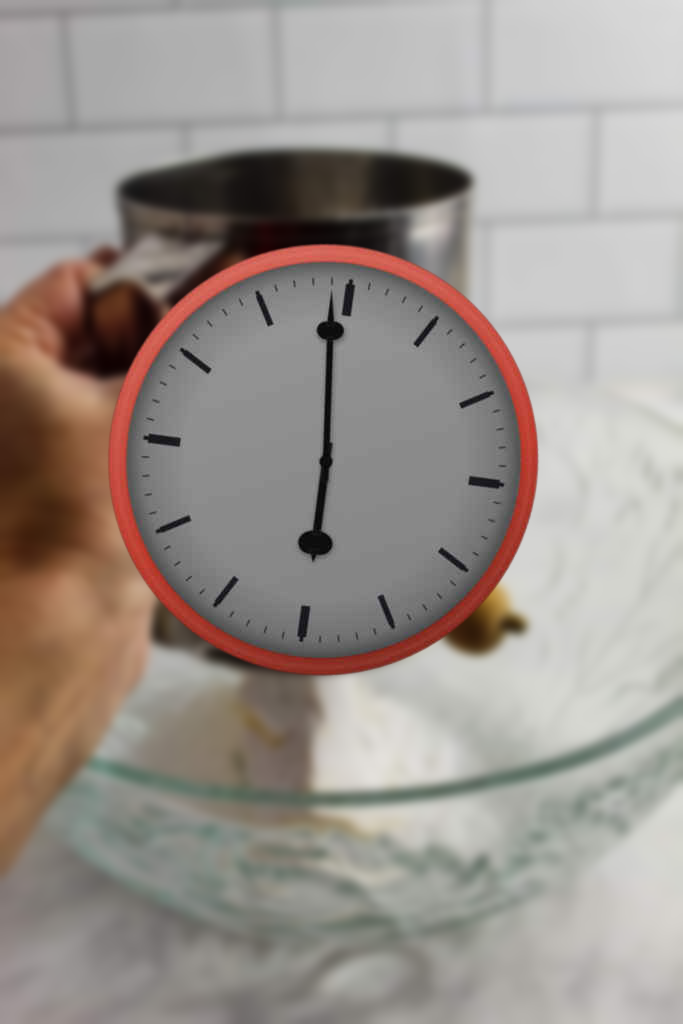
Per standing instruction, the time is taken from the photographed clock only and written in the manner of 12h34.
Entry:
5h59
